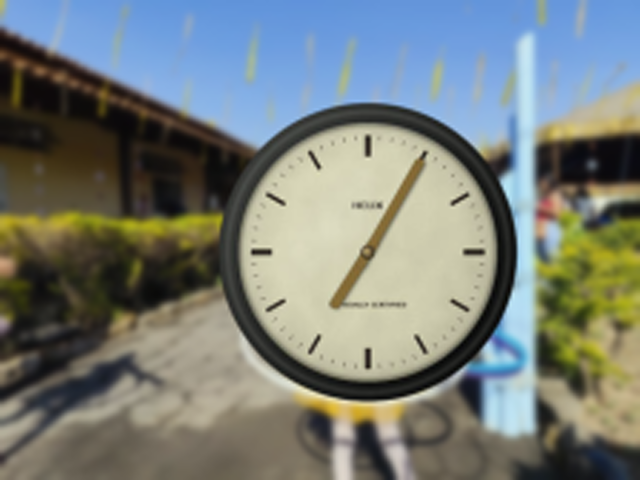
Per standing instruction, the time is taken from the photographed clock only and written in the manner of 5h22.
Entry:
7h05
